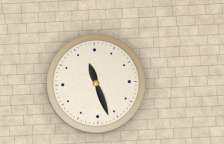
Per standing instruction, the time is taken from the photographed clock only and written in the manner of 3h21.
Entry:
11h27
